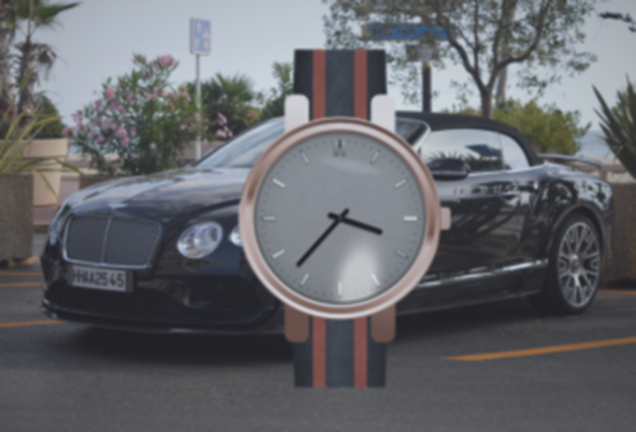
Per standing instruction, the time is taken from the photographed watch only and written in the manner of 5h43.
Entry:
3h37
